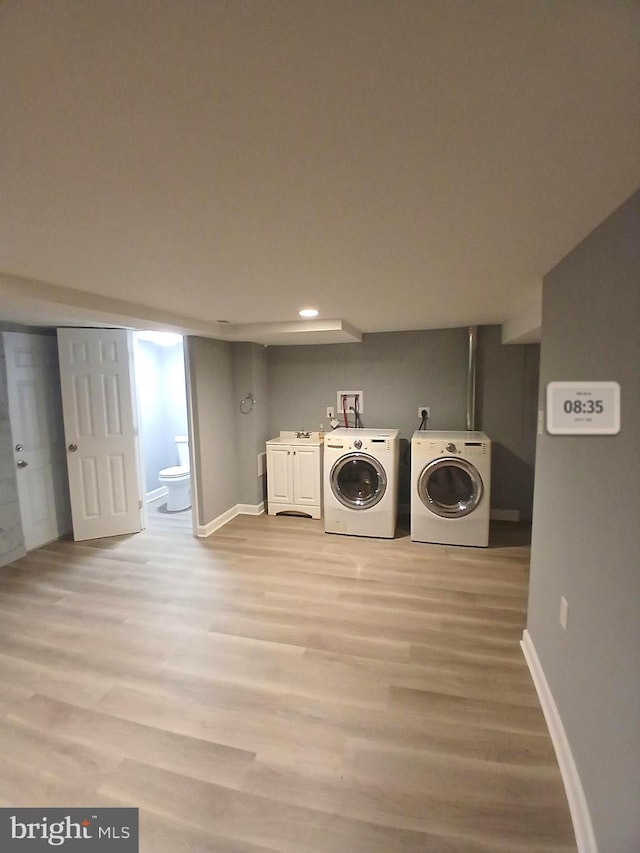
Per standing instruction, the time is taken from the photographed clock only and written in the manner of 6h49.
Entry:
8h35
